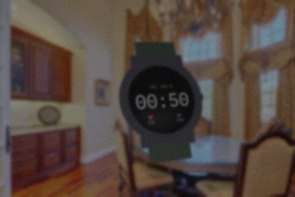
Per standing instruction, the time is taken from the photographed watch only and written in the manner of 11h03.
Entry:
0h50
